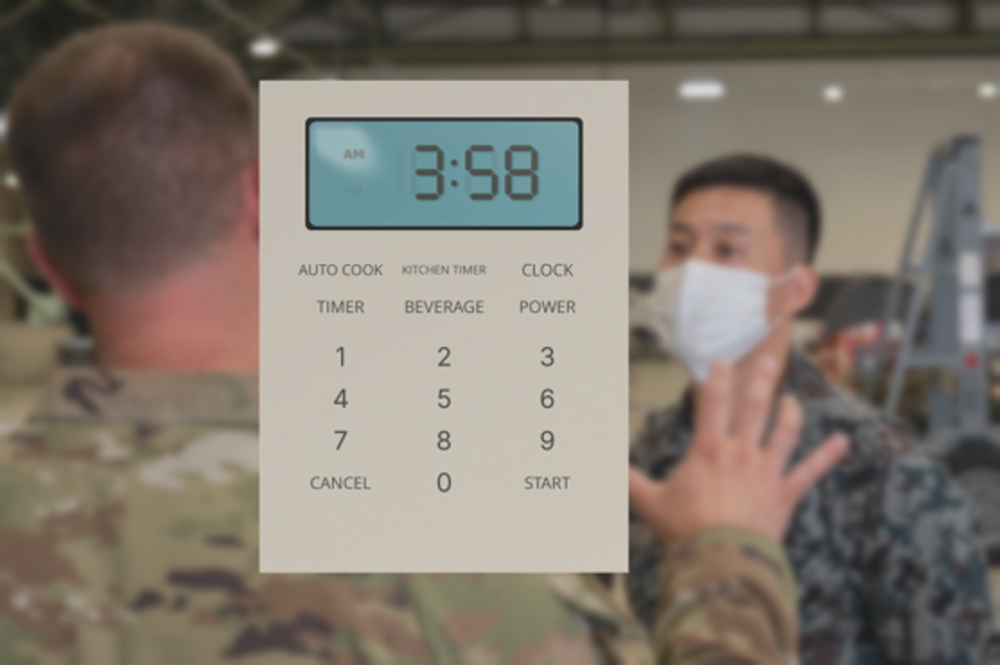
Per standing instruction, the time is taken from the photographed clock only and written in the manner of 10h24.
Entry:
3h58
